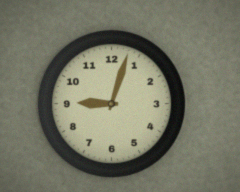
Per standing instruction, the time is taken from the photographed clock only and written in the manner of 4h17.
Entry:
9h03
